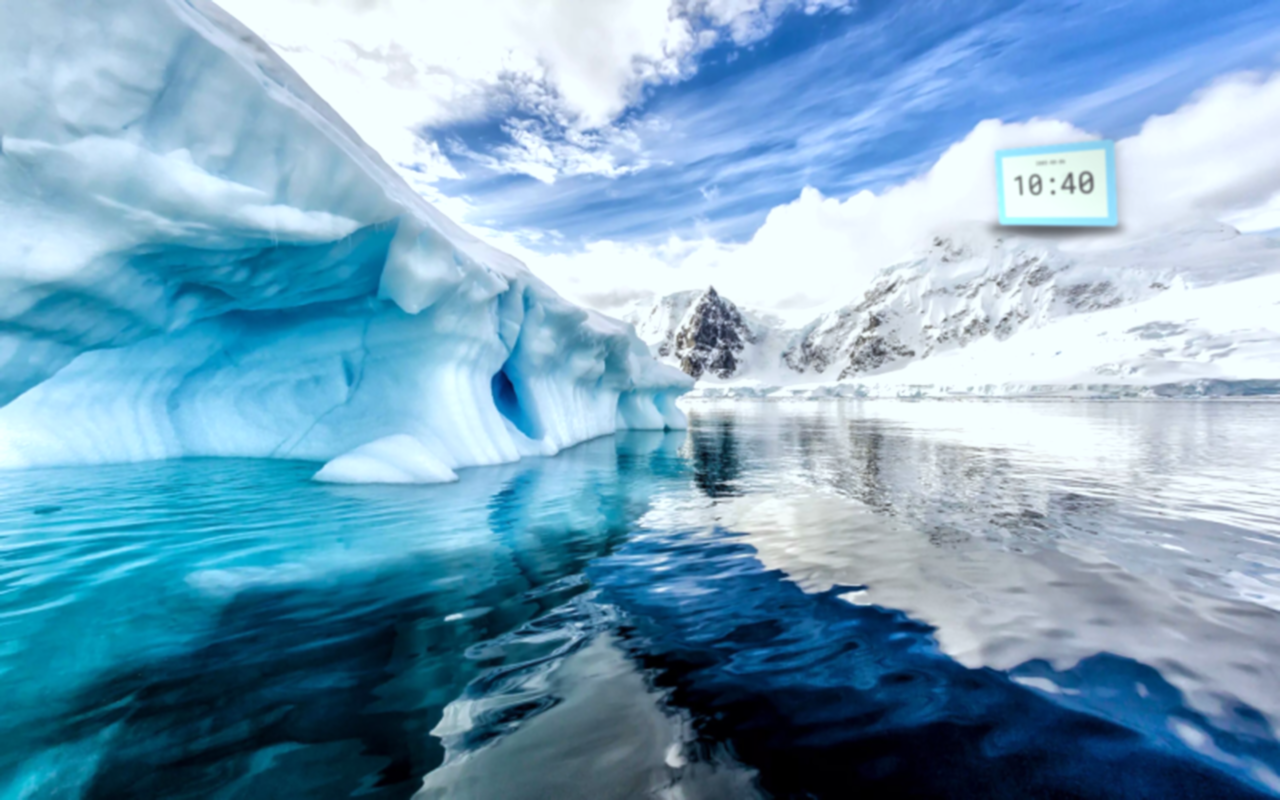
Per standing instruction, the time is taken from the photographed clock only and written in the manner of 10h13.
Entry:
10h40
